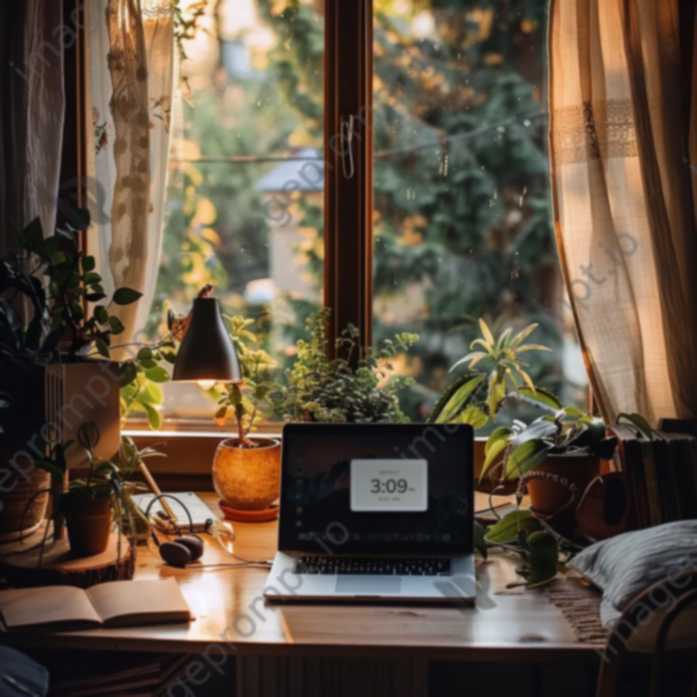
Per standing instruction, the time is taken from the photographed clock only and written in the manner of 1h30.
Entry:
3h09
